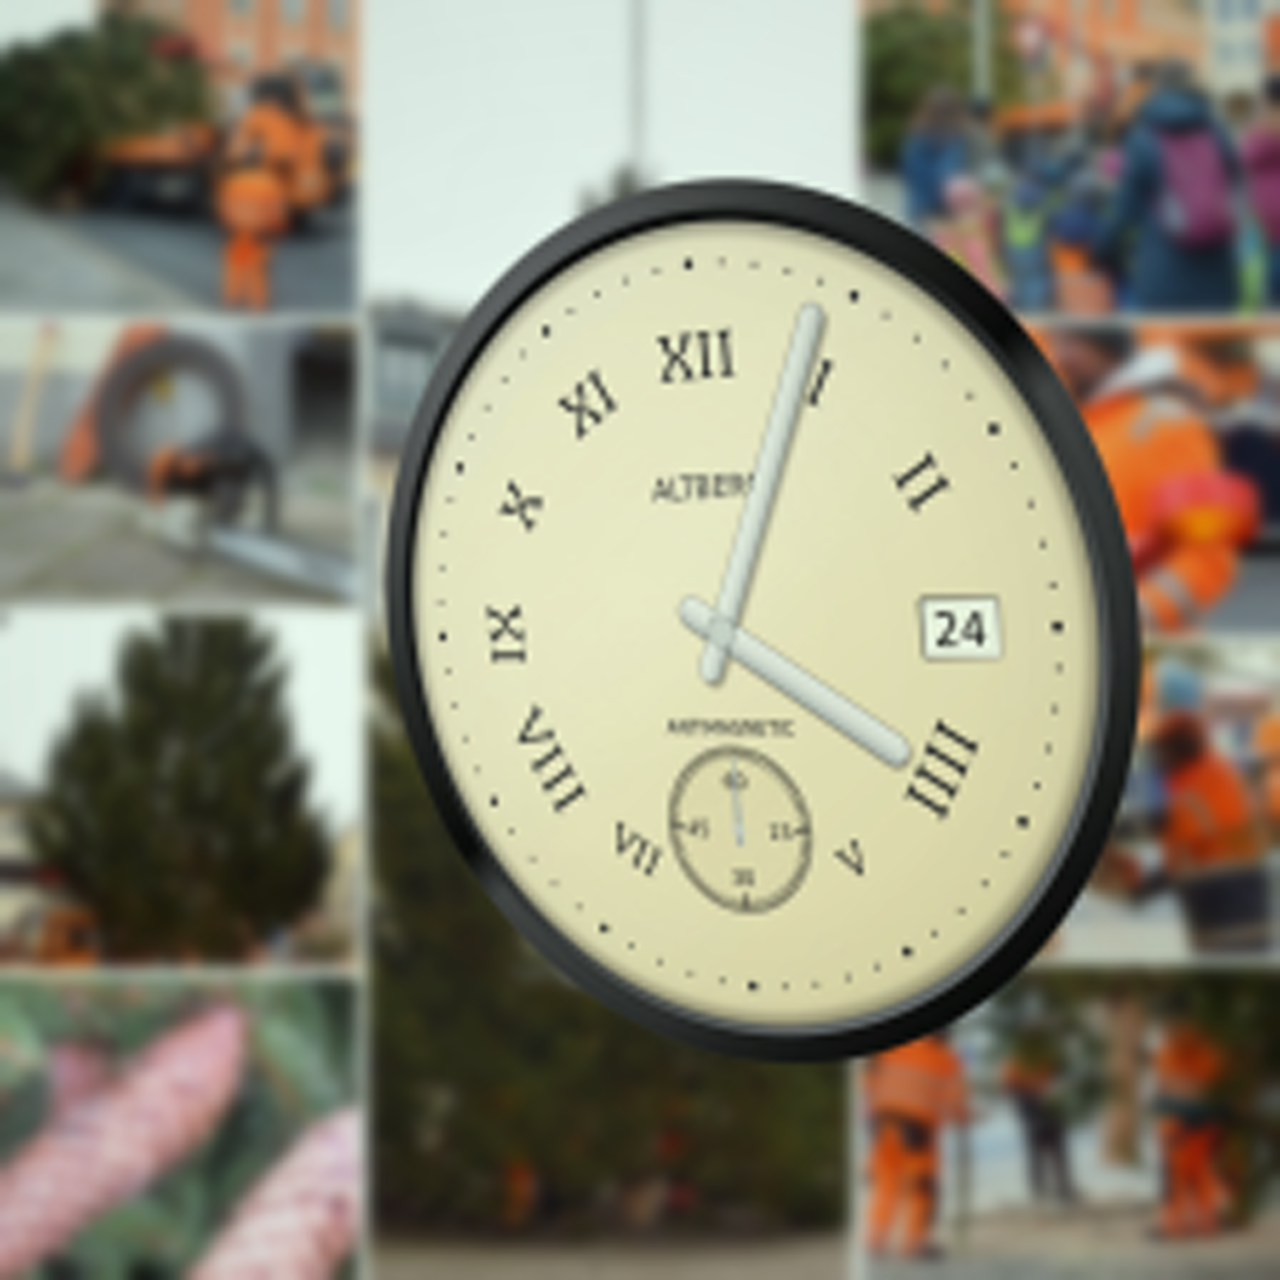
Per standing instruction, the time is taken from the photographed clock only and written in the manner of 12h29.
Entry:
4h04
